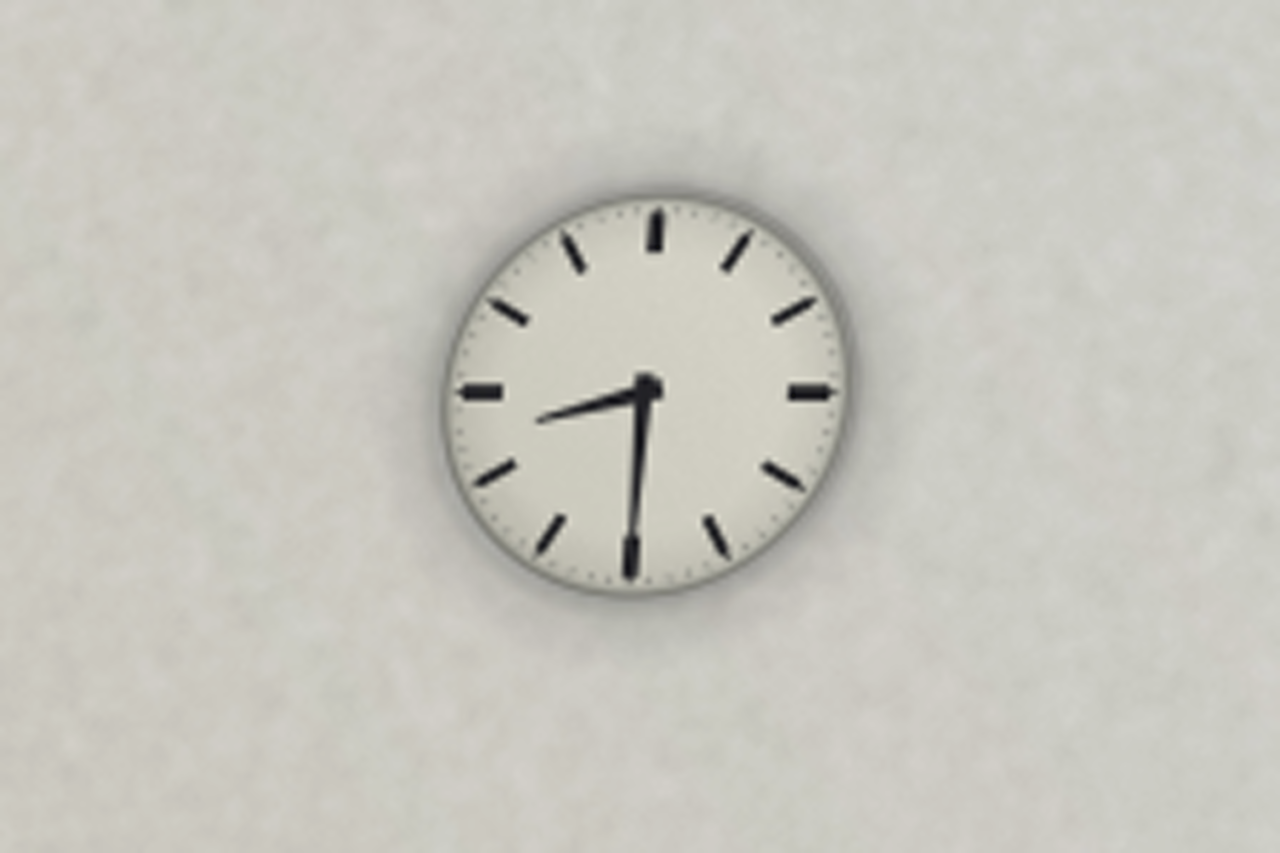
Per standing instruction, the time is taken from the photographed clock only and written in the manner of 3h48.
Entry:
8h30
